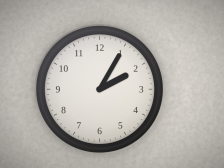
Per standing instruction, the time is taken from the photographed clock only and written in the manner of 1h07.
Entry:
2h05
